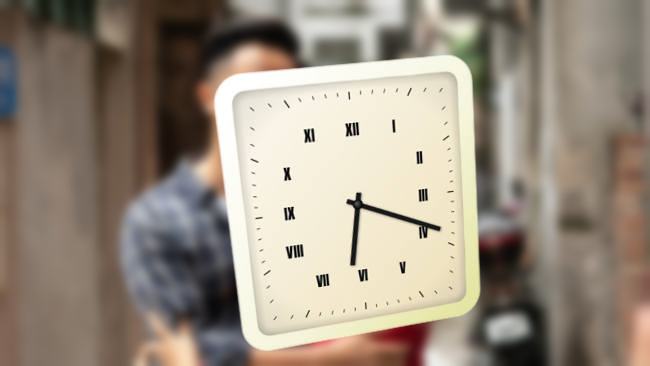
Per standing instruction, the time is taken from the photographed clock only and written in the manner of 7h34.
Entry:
6h19
